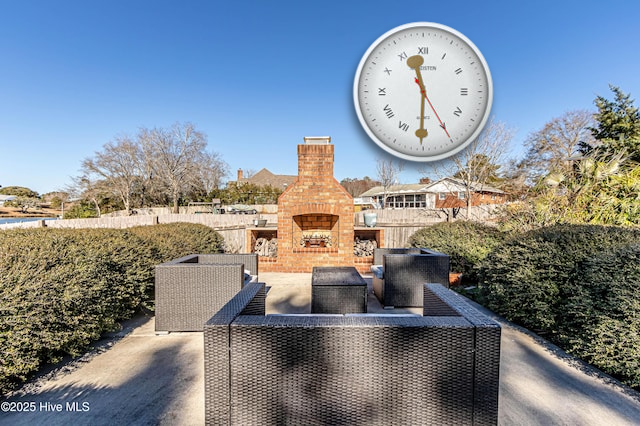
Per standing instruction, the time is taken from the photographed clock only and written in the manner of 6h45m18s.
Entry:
11h30m25s
